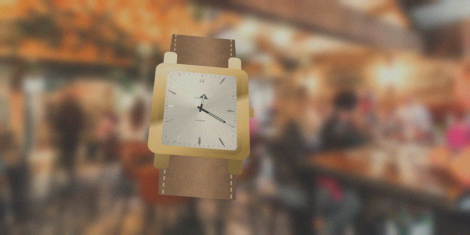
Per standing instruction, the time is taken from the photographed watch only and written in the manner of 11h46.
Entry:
12h20
